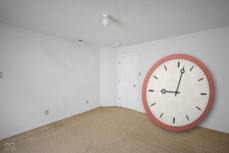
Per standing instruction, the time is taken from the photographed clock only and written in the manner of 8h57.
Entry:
9h02
